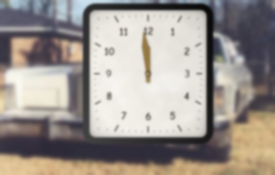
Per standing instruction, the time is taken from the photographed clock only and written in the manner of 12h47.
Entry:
11h59
